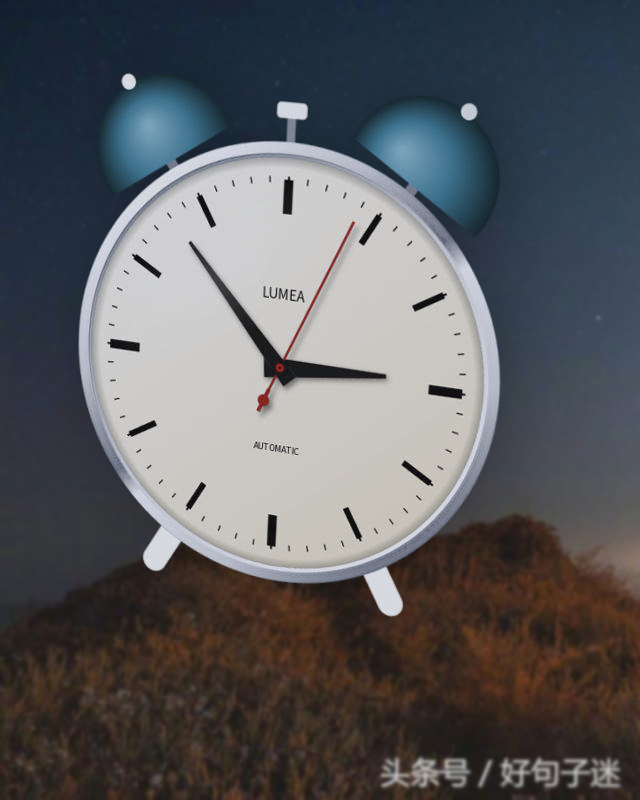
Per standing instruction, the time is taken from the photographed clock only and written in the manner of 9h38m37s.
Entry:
2h53m04s
